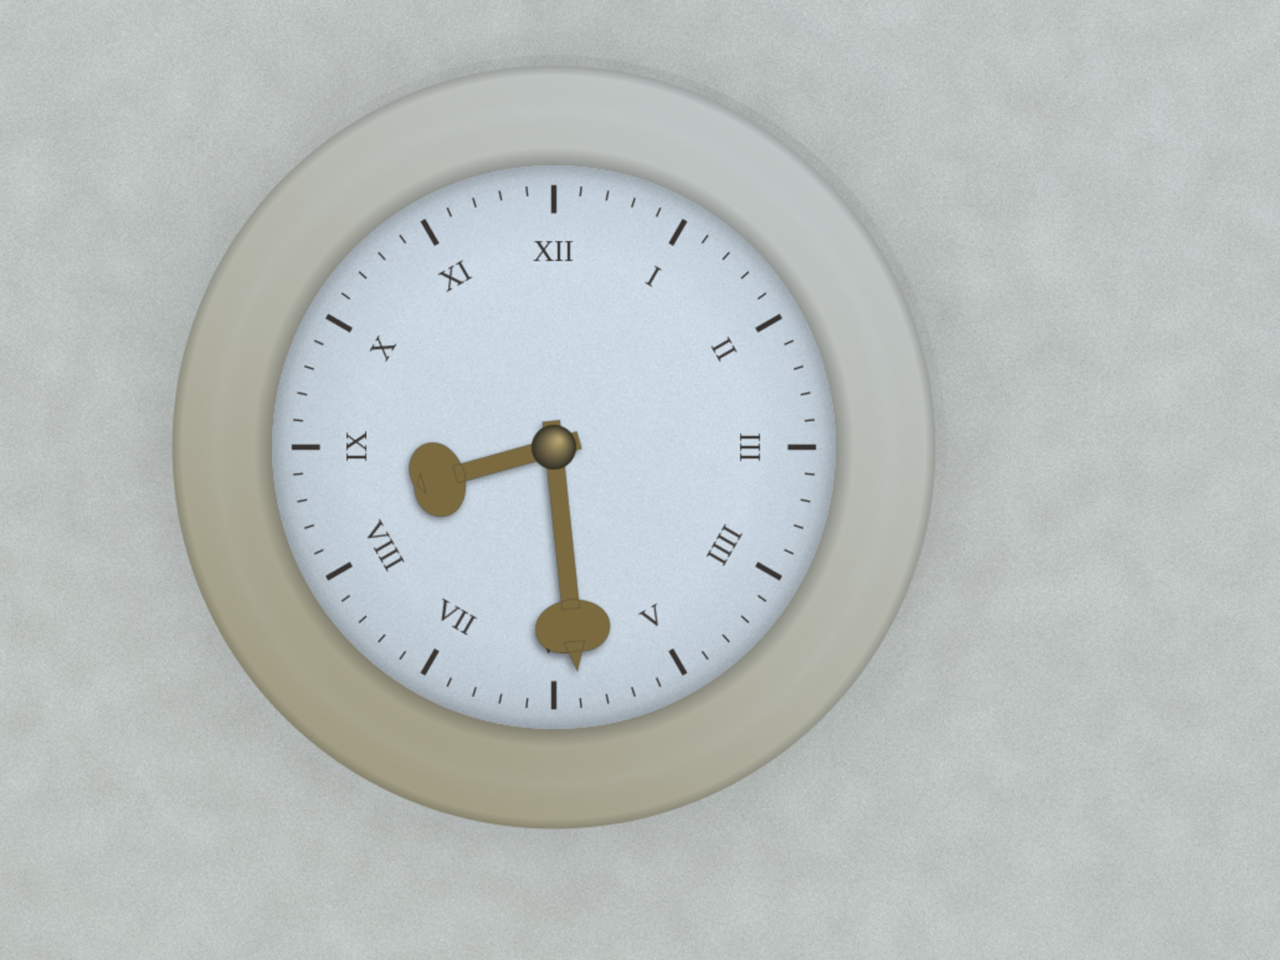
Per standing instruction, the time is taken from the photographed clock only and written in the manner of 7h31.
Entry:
8h29
